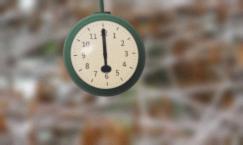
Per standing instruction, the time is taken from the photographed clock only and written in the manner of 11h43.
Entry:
6h00
